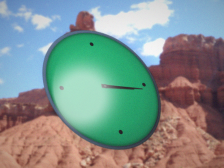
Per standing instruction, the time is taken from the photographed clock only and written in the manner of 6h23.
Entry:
3h16
